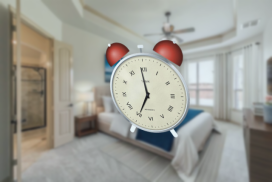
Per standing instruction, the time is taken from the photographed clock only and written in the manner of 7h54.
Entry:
6h59
